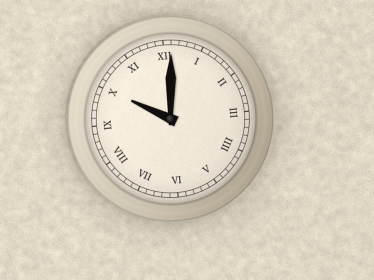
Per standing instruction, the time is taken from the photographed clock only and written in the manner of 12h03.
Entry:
10h01
